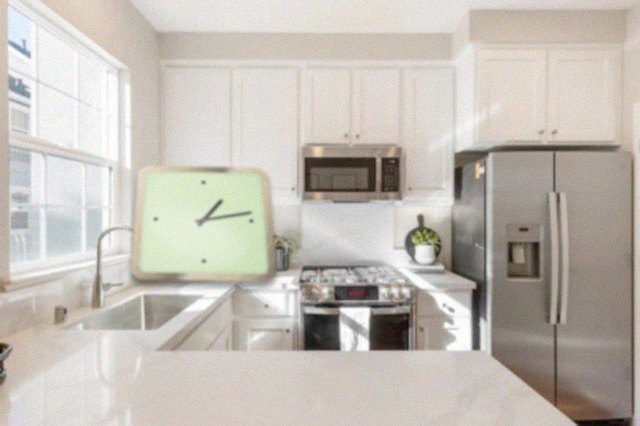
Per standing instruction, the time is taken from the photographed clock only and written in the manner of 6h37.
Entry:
1h13
